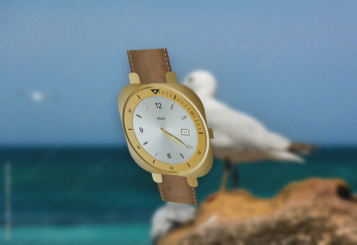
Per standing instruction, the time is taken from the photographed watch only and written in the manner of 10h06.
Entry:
4h21
